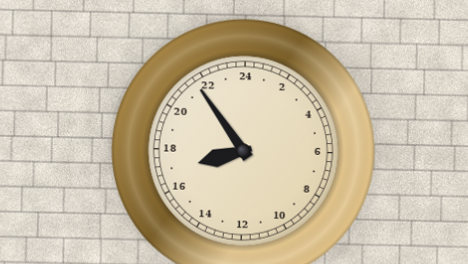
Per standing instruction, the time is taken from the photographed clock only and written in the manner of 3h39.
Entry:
16h54
